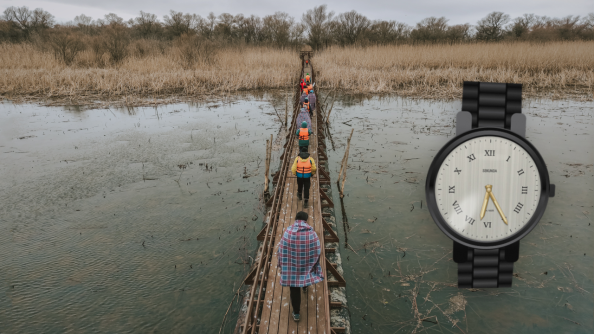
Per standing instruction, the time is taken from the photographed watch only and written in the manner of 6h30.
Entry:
6h25
